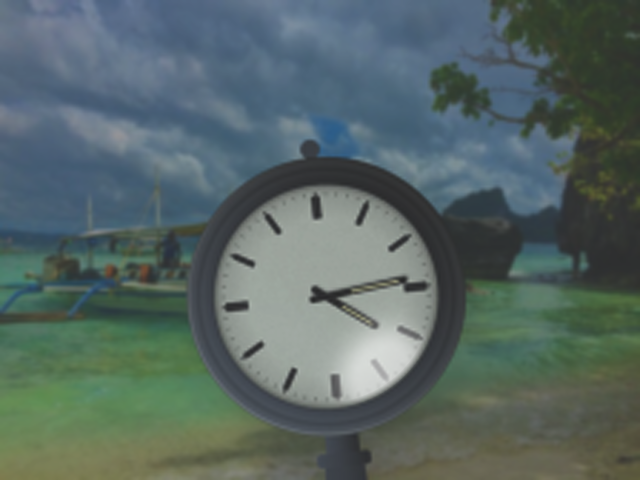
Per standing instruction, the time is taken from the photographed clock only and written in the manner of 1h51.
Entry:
4h14
